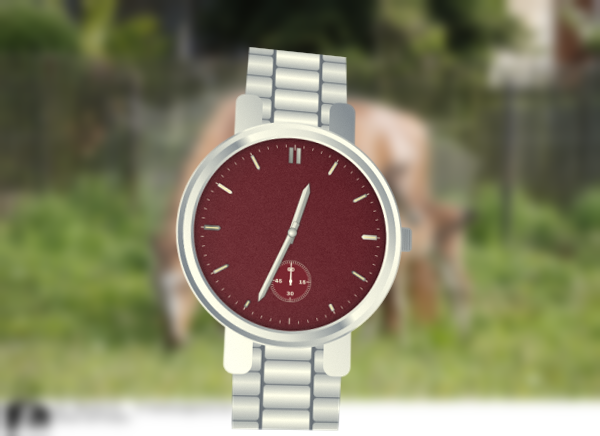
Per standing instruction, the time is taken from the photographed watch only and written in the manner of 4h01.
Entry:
12h34
